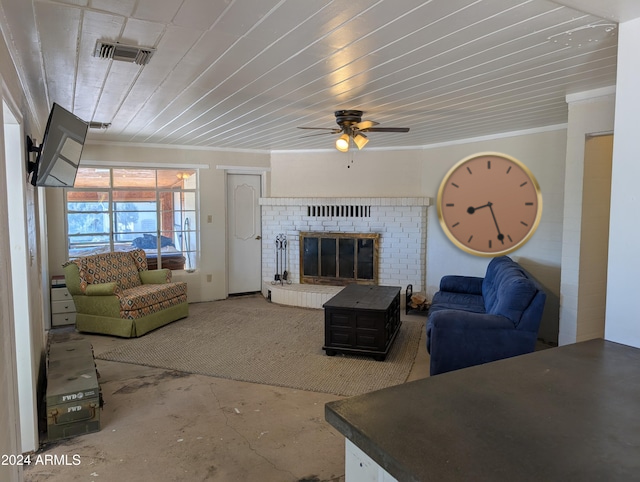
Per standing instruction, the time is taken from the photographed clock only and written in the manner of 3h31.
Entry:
8h27
